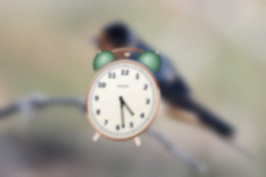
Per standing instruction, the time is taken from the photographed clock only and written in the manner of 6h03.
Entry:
4h28
